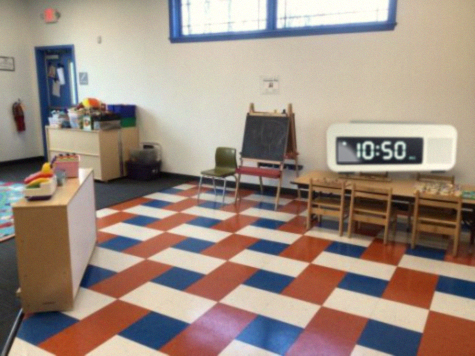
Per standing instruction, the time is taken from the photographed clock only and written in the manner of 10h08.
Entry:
10h50
